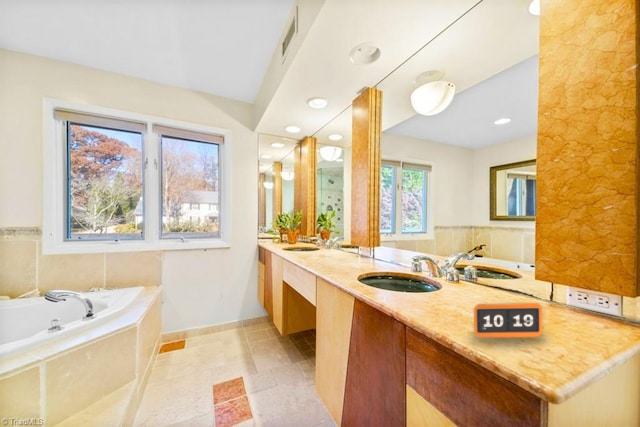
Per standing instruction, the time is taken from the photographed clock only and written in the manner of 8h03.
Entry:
10h19
